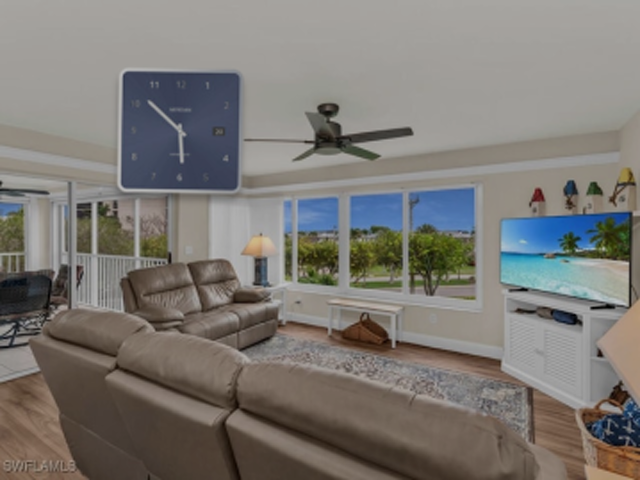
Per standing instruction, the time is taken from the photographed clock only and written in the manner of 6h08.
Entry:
5h52
